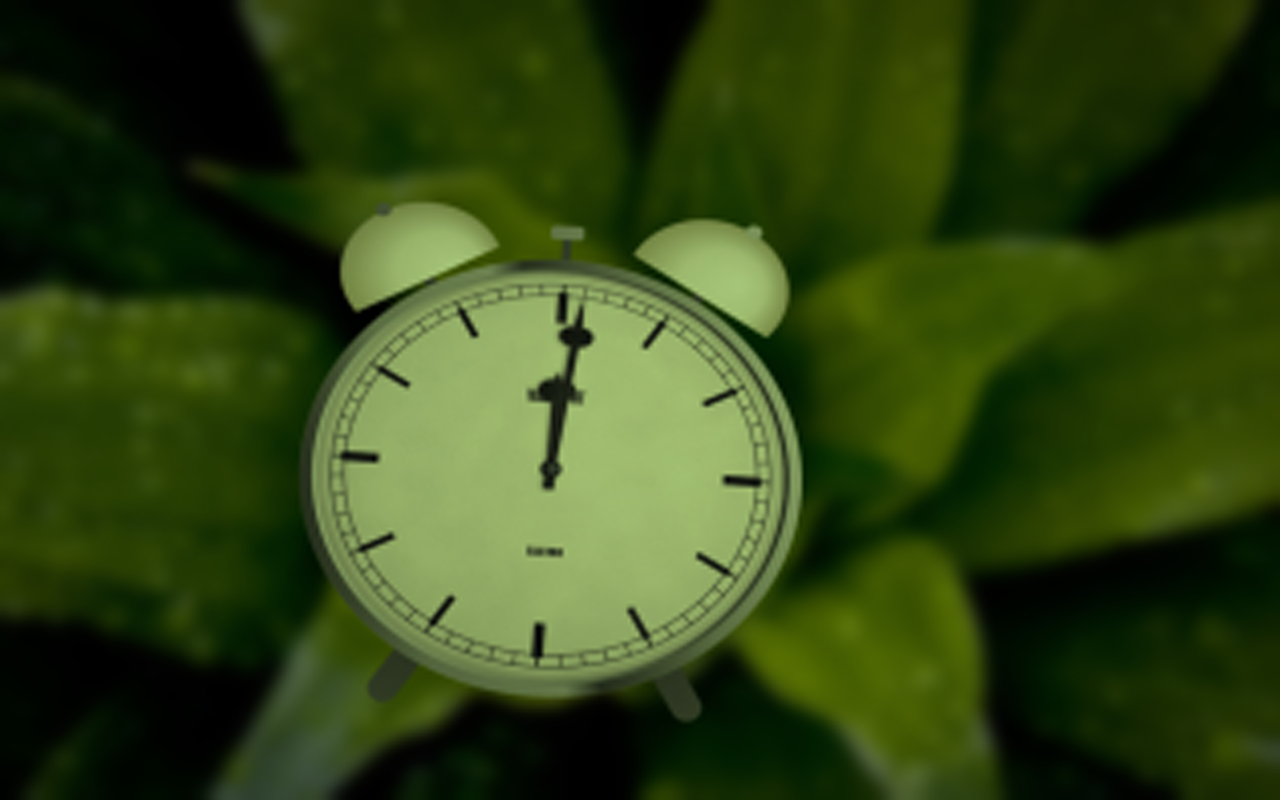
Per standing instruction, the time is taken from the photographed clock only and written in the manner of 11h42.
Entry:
12h01
